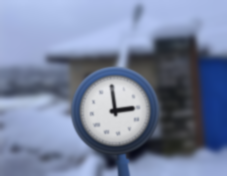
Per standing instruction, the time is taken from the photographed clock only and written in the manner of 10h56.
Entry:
3h00
